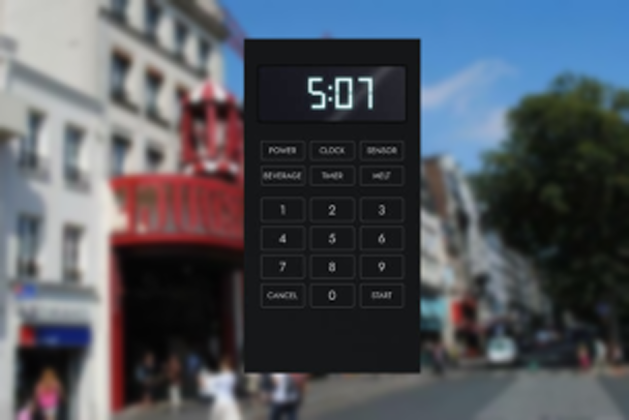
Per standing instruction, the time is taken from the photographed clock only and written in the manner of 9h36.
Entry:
5h07
